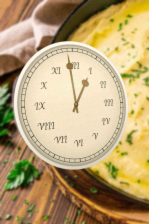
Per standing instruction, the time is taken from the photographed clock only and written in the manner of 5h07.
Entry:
12h59
